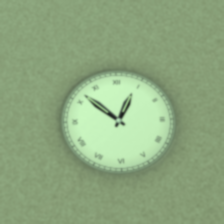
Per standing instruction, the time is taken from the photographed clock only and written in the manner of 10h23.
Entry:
12h52
